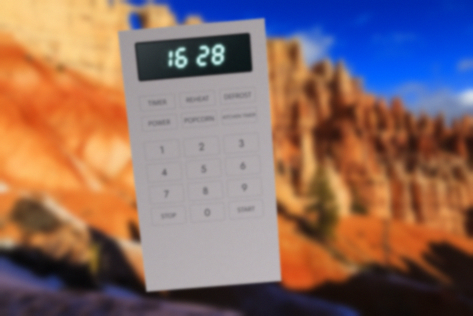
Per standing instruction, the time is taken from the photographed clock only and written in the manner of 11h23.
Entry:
16h28
